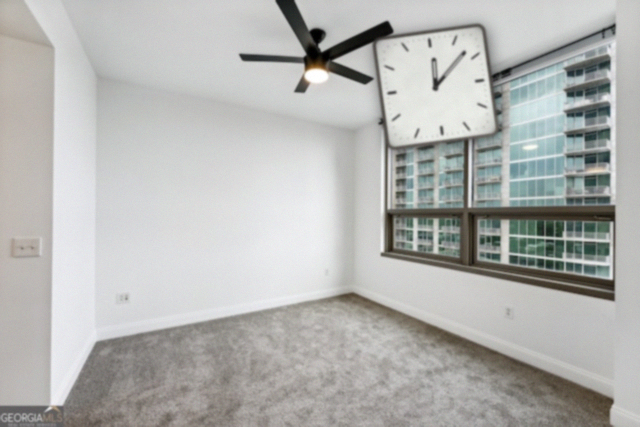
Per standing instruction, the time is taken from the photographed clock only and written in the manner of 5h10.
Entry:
12h08
